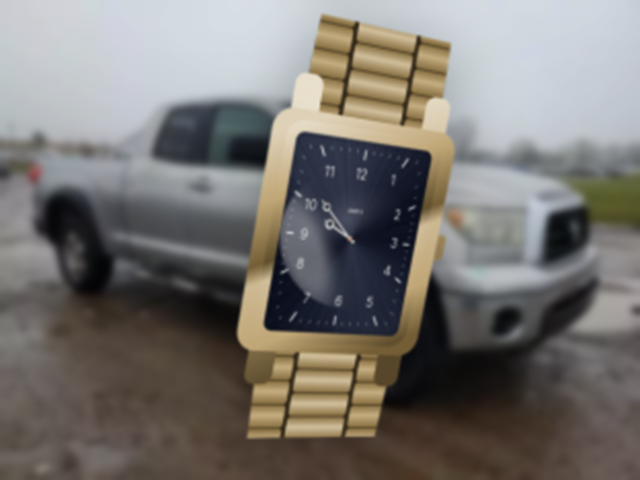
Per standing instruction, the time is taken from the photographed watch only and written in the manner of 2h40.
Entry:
9h52
